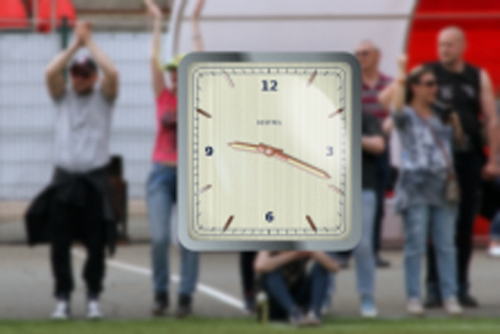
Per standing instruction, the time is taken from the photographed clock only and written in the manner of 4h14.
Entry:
9h19
